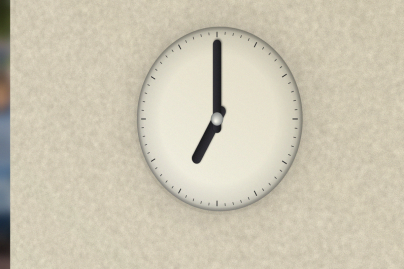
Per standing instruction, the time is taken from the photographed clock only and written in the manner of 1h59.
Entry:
7h00
